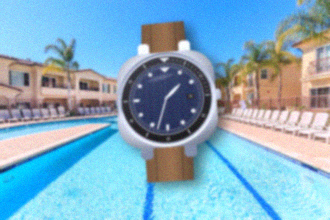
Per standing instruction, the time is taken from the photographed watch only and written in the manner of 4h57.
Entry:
1h33
